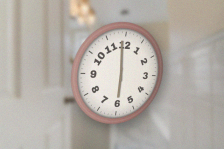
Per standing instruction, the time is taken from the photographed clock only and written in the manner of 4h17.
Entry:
5h59
